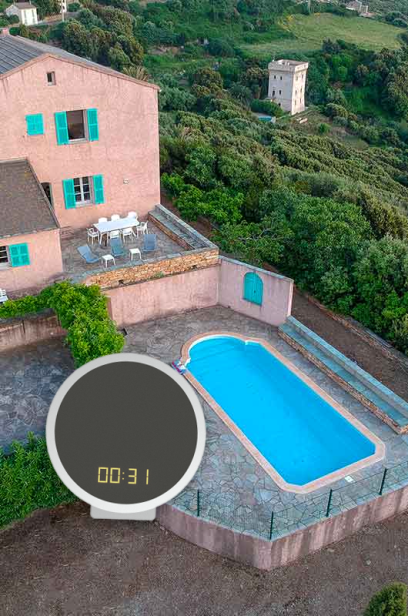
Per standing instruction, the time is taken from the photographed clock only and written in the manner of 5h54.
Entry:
0h31
